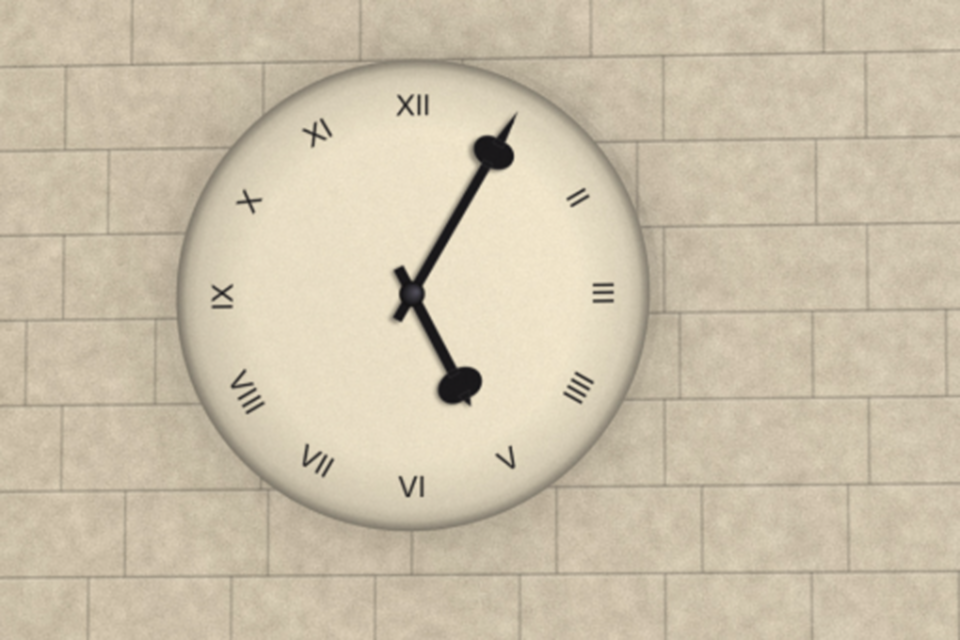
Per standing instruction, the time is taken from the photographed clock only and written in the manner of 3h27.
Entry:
5h05
